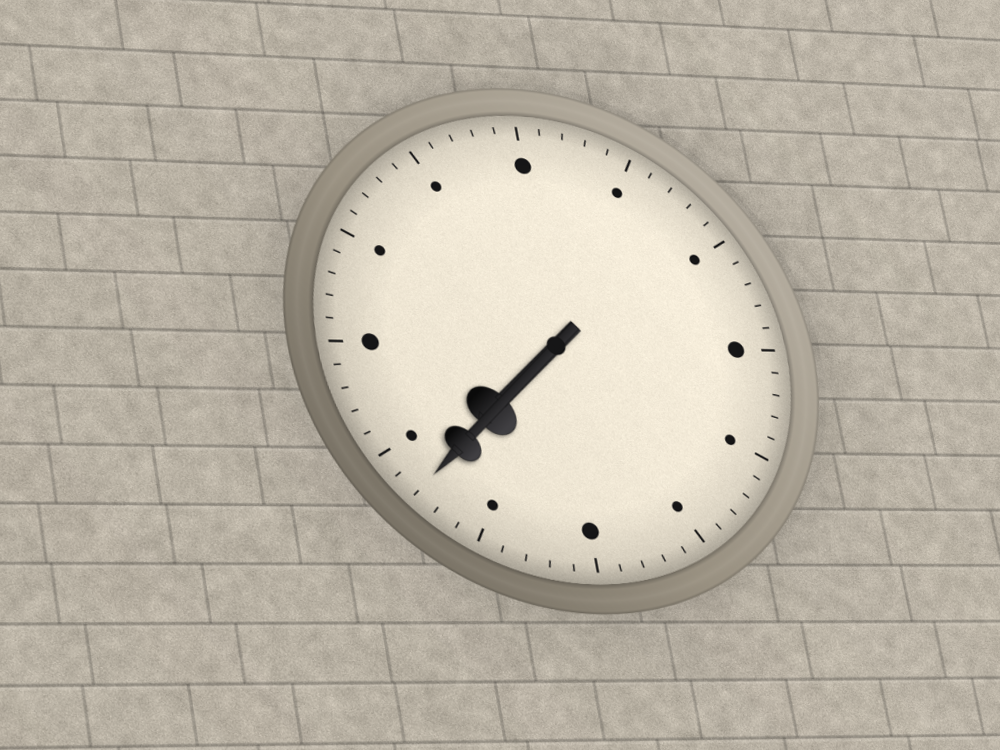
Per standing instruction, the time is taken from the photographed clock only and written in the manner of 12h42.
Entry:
7h38
